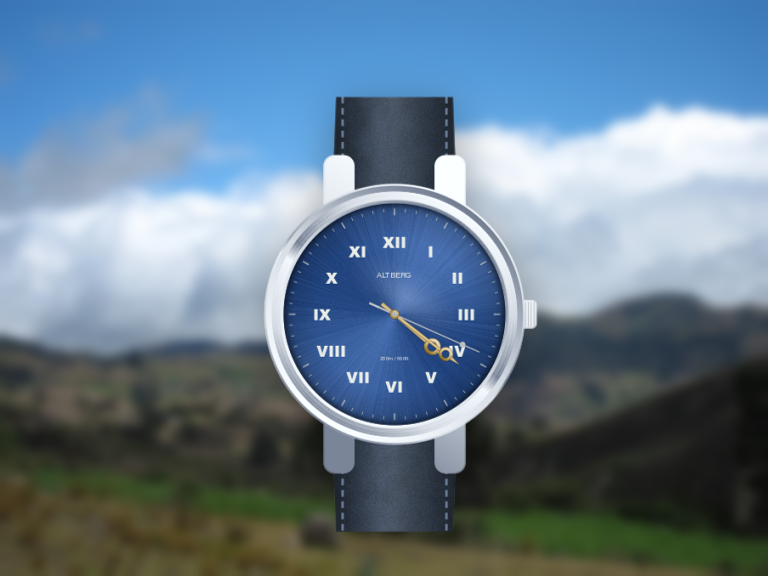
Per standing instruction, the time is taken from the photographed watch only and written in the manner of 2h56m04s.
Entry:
4h21m19s
